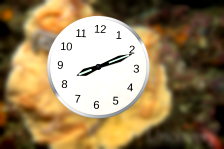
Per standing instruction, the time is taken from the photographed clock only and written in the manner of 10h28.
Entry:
8h11
